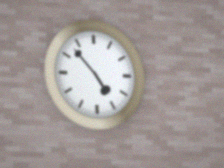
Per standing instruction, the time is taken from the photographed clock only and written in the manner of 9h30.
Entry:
4h53
